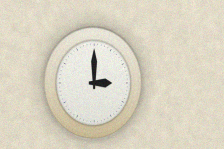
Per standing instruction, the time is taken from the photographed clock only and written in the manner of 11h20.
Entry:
3h00
